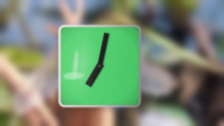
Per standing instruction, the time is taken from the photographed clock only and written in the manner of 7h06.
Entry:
7h02
